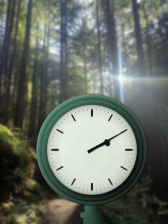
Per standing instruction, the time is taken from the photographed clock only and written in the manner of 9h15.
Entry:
2h10
